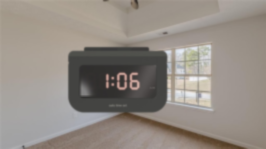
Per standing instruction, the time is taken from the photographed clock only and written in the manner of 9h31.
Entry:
1h06
